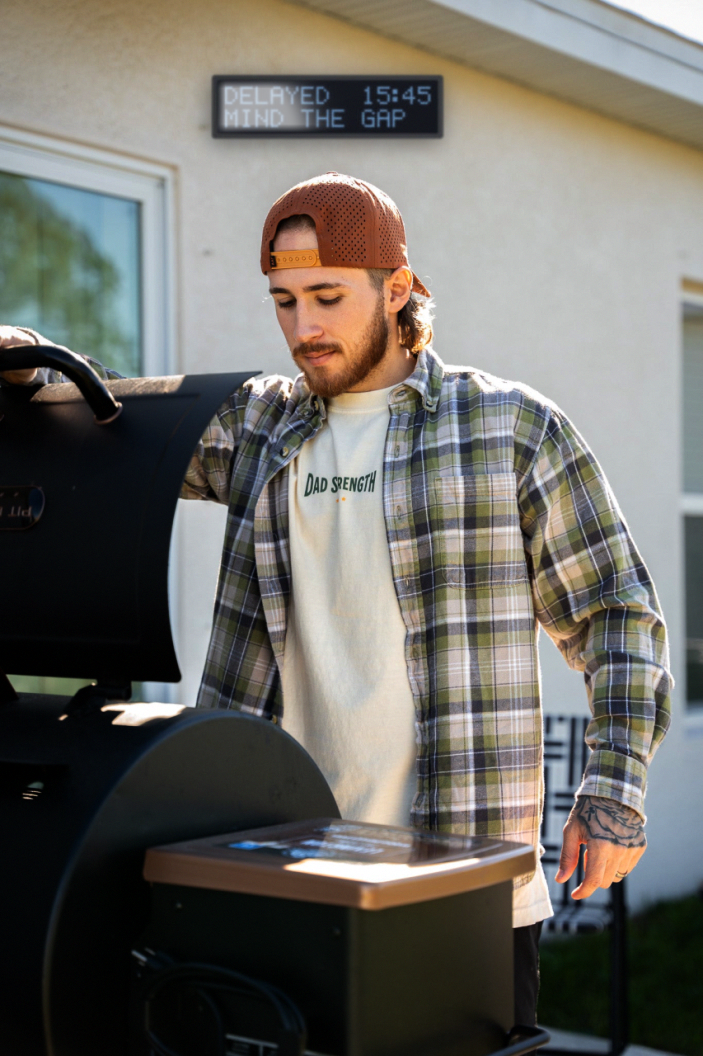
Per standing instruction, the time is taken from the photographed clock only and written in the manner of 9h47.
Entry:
15h45
